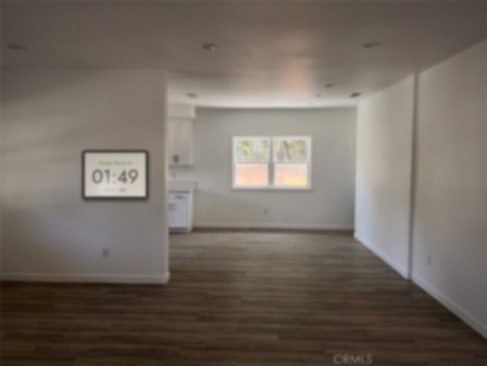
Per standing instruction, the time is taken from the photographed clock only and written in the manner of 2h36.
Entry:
1h49
